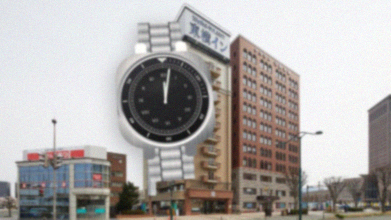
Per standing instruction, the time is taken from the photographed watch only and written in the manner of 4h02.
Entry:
12h02
